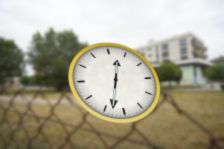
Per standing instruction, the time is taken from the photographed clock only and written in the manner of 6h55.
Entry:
12h33
